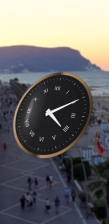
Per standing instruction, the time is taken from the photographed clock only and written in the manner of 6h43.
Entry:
4h10
